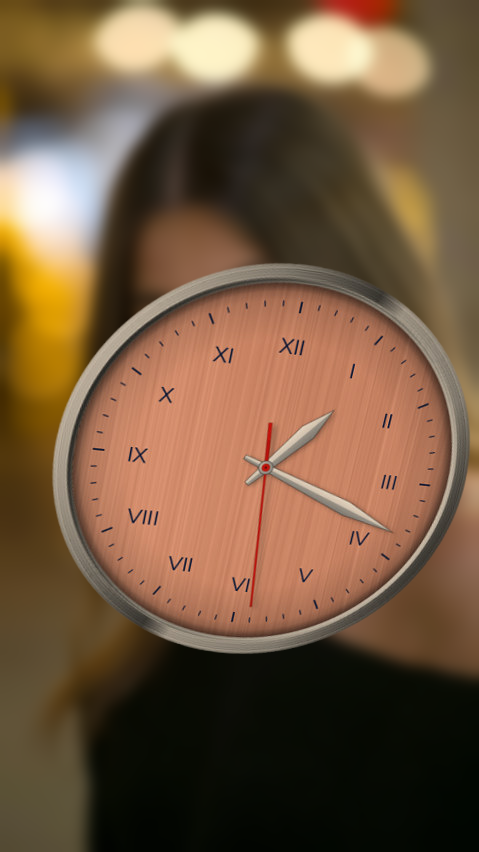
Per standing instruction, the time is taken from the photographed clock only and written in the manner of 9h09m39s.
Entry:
1h18m29s
